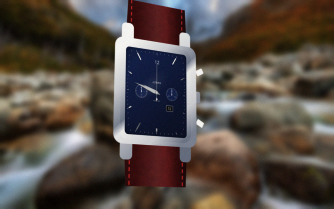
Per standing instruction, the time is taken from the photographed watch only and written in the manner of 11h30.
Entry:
9h48
